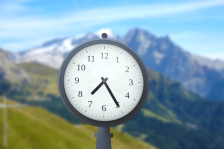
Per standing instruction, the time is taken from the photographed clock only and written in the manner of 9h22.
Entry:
7h25
